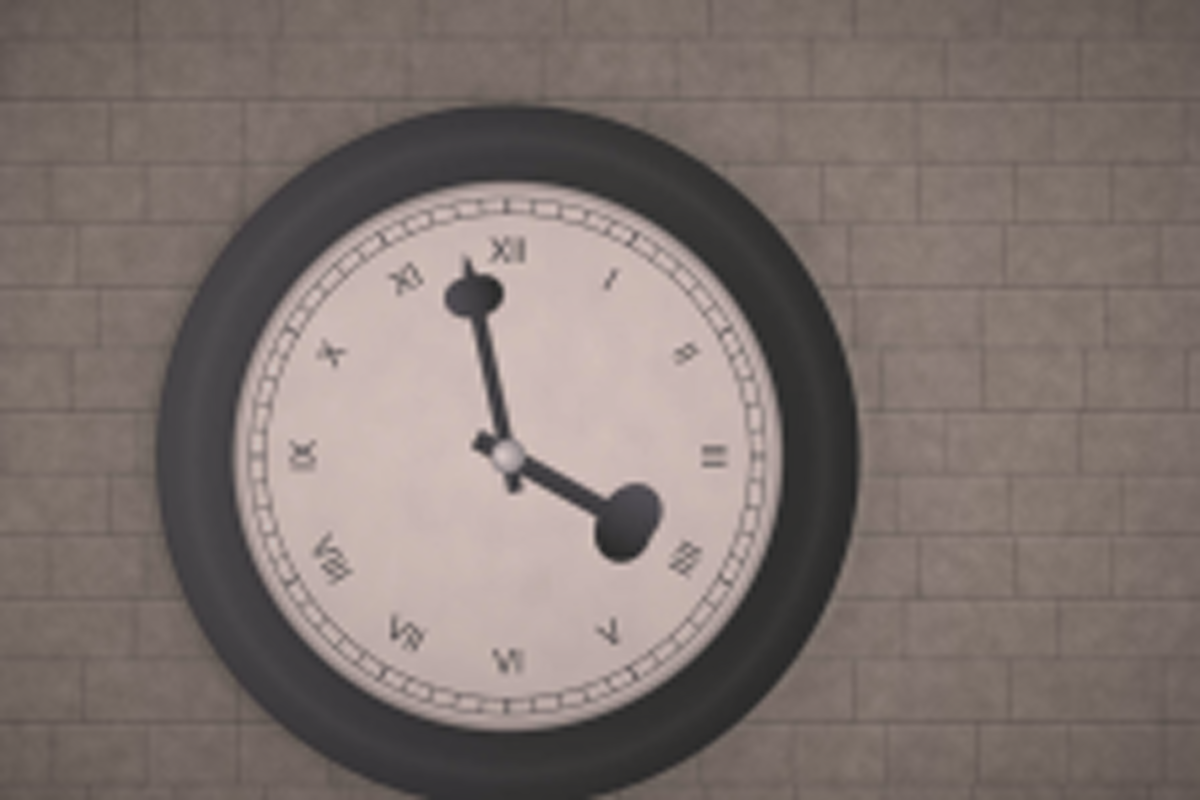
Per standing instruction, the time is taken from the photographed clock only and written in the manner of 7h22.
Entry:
3h58
